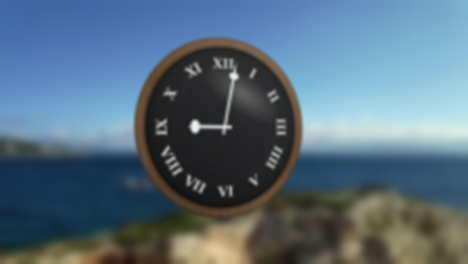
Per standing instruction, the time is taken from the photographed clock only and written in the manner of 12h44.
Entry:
9h02
